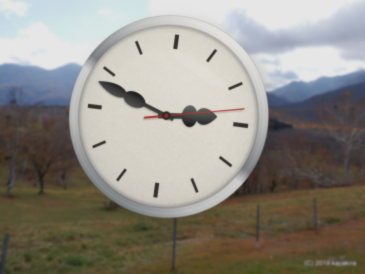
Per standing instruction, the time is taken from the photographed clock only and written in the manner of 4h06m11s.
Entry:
2h48m13s
